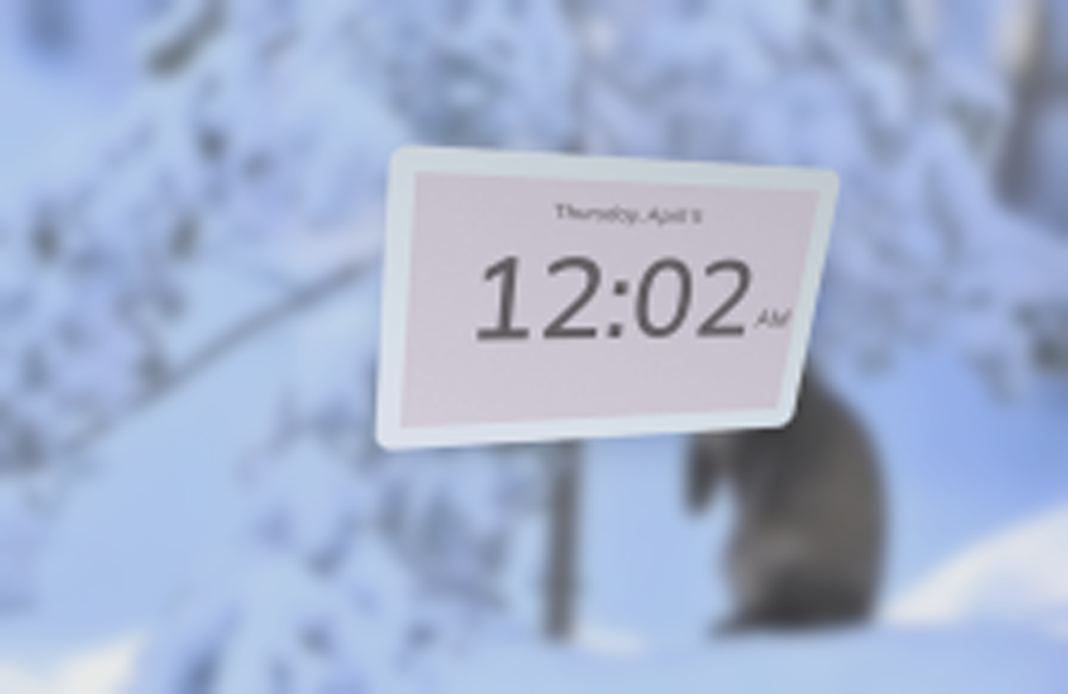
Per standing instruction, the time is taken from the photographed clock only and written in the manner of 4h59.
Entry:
12h02
